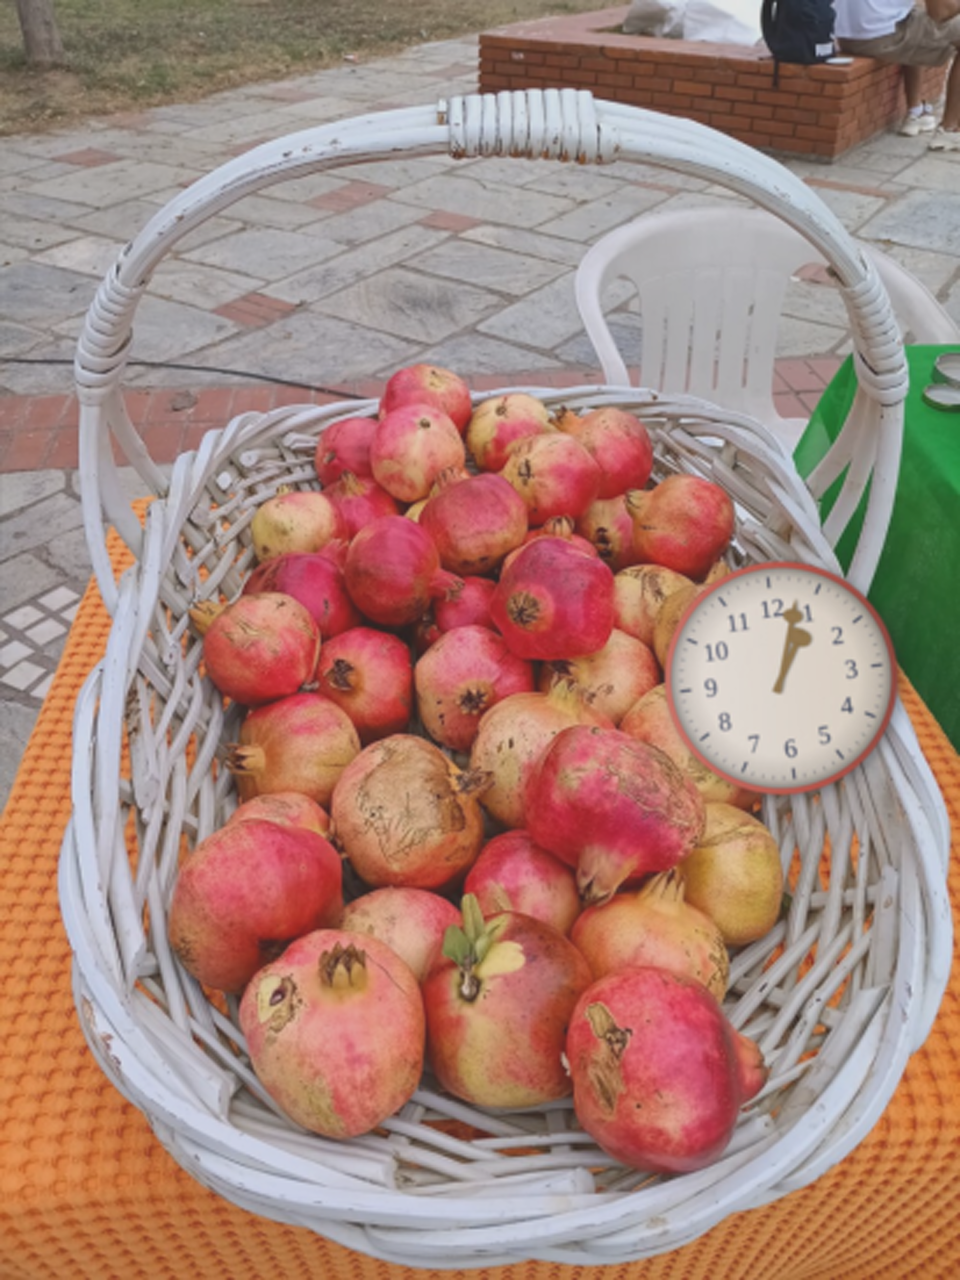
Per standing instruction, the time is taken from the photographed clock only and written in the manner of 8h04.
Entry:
1h03
